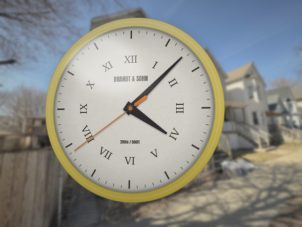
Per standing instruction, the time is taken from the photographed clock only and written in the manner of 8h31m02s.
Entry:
4h07m39s
